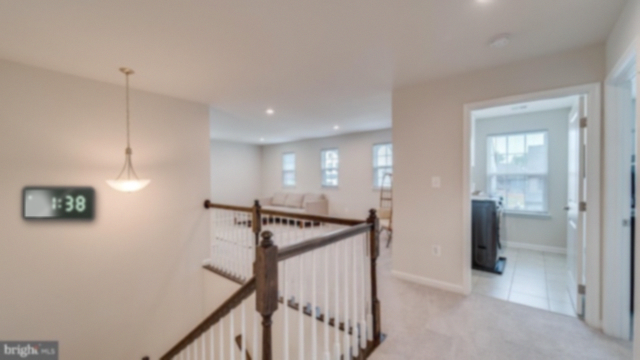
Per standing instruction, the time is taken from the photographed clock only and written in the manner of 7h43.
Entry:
1h38
